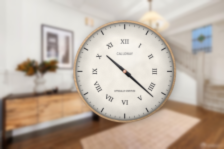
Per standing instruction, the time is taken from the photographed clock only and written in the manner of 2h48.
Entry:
10h22
